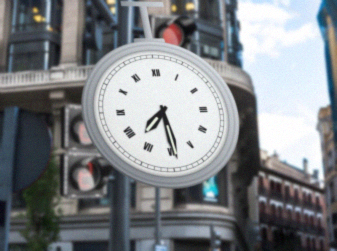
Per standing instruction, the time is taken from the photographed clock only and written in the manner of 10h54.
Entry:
7h29
